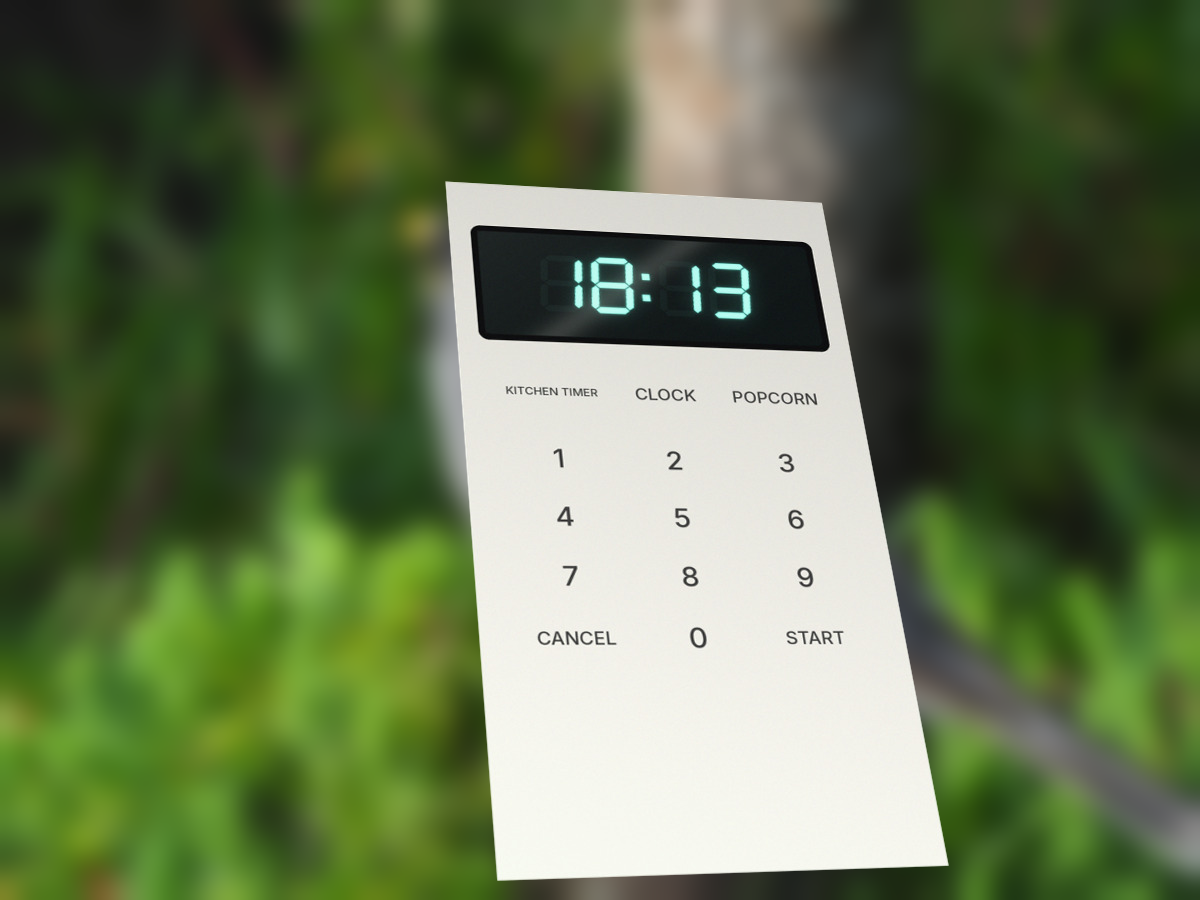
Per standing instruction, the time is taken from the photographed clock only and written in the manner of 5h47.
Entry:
18h13
